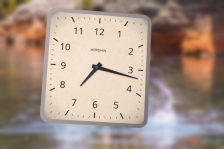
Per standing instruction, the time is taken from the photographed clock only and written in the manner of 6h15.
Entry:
7h17
